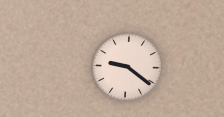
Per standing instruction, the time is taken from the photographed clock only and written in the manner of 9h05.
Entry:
9h21
